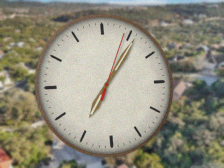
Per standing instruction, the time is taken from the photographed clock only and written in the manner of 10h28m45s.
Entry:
7h06m04s
